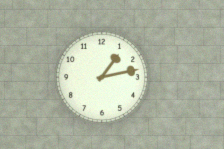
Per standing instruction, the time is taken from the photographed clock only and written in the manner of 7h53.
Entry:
1h13
